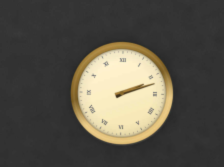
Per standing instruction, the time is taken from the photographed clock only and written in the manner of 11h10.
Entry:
2h12
